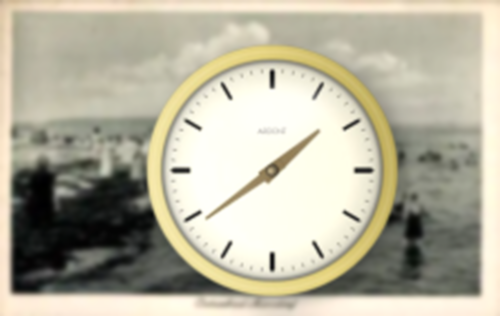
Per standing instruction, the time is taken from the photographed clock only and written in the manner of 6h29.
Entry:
1h39
